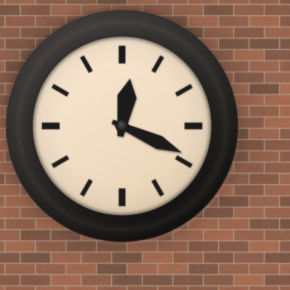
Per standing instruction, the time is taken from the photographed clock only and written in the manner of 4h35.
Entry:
12h19
